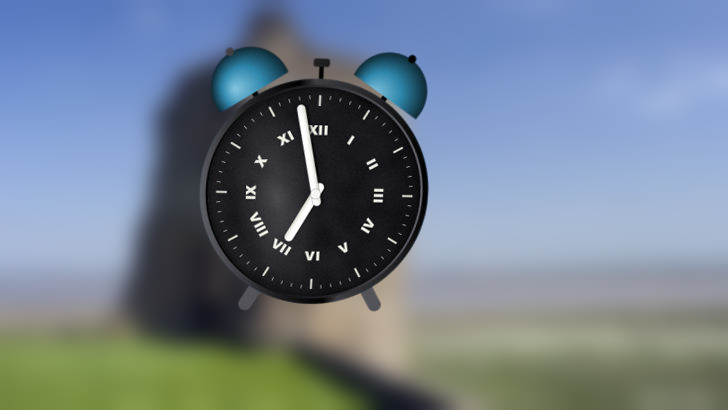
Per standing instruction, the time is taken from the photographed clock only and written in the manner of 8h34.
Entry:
6h58
